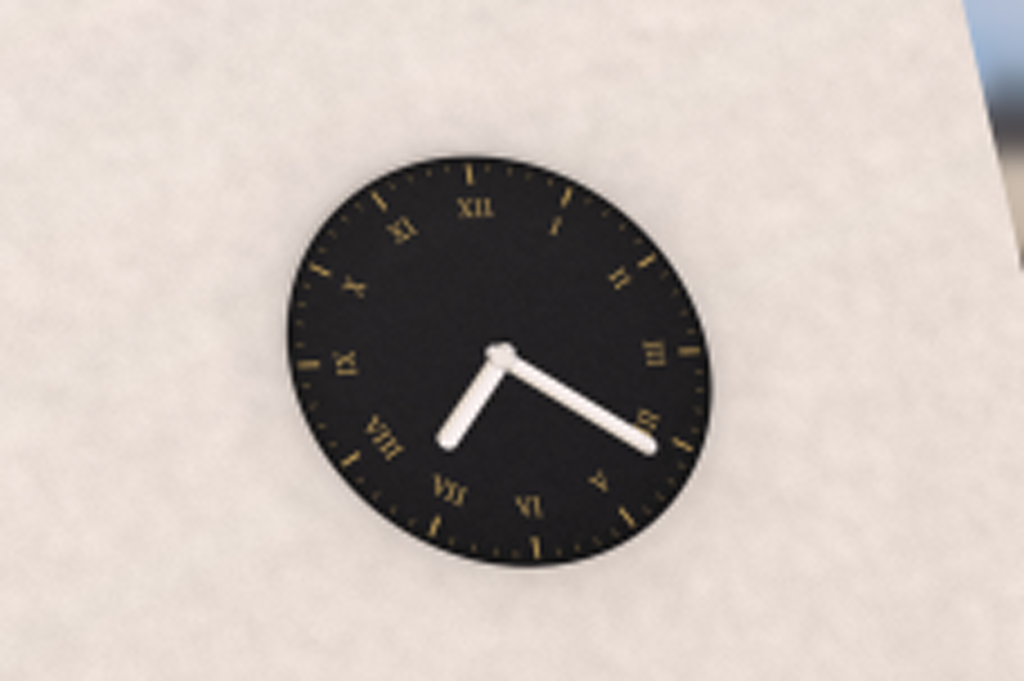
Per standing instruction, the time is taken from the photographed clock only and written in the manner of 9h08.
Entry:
7h21
